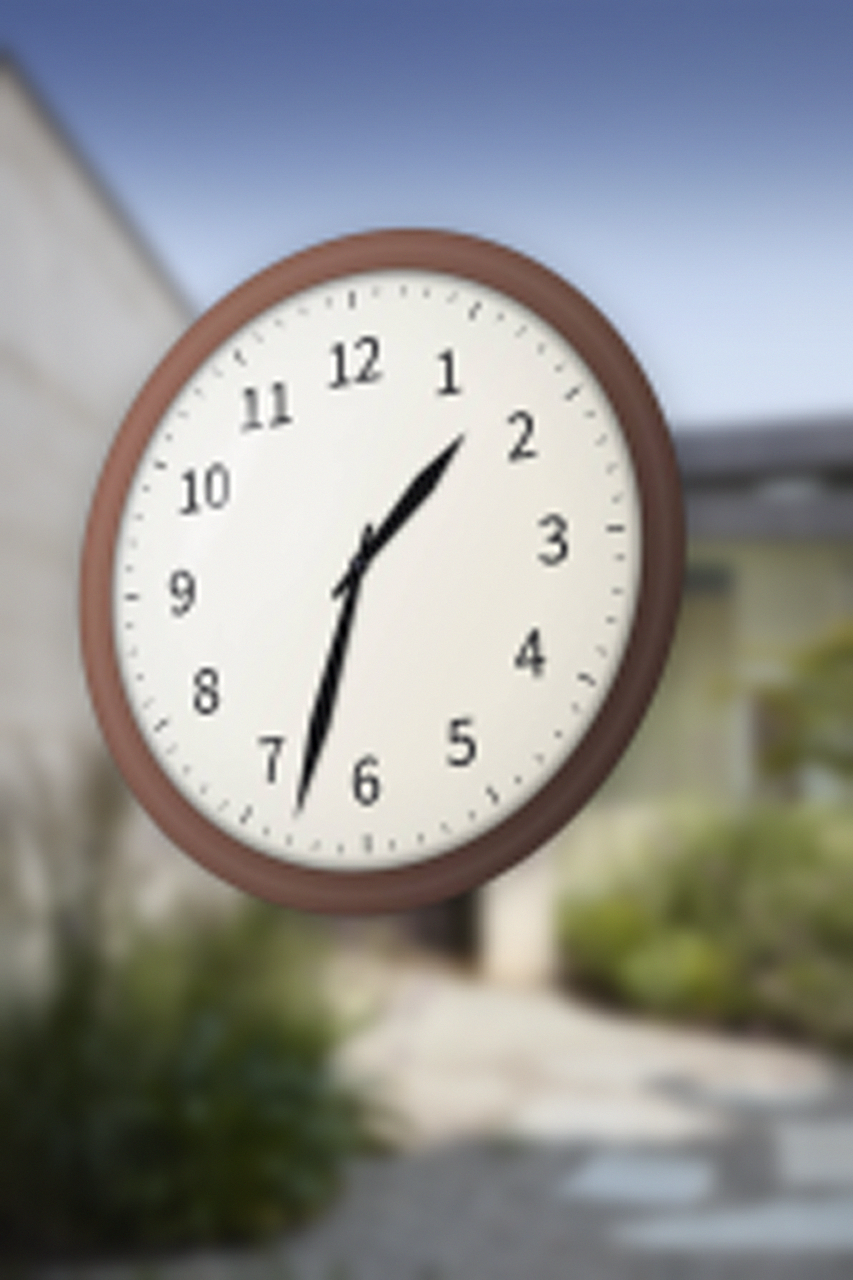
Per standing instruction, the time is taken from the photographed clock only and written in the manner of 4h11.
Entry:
1h33
